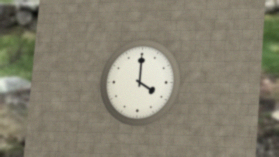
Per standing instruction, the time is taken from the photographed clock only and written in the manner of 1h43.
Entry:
4h00
